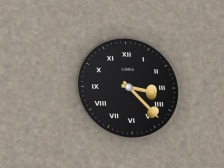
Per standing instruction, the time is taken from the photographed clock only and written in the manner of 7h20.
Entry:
3h23
